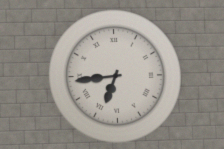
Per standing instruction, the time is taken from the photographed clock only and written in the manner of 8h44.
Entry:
6h44
